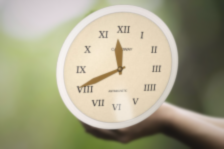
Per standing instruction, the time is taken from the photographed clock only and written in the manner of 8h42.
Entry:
11h41
